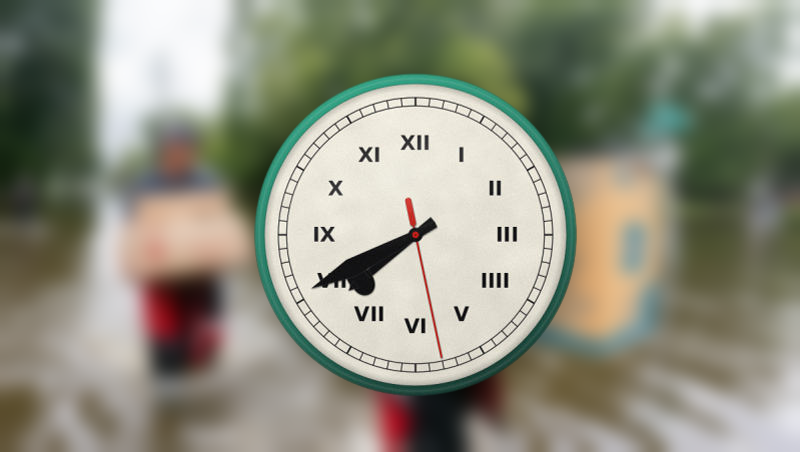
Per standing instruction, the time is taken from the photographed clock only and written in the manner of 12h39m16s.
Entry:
7h40m28s
